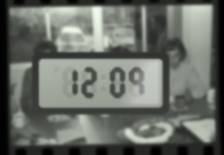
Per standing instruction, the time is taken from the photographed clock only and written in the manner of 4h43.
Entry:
12h09
